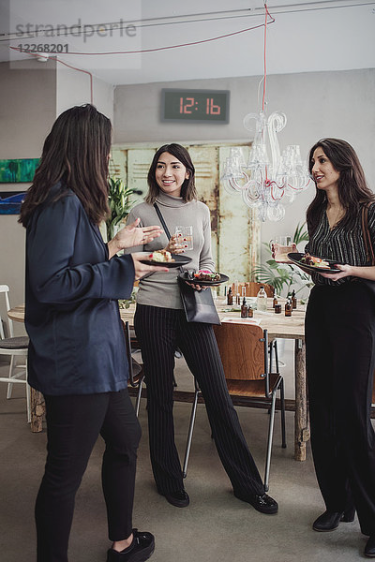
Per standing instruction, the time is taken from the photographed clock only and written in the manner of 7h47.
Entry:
12h16
